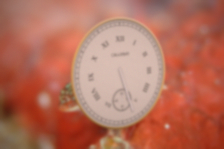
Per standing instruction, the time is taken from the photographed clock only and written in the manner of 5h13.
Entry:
5h27
